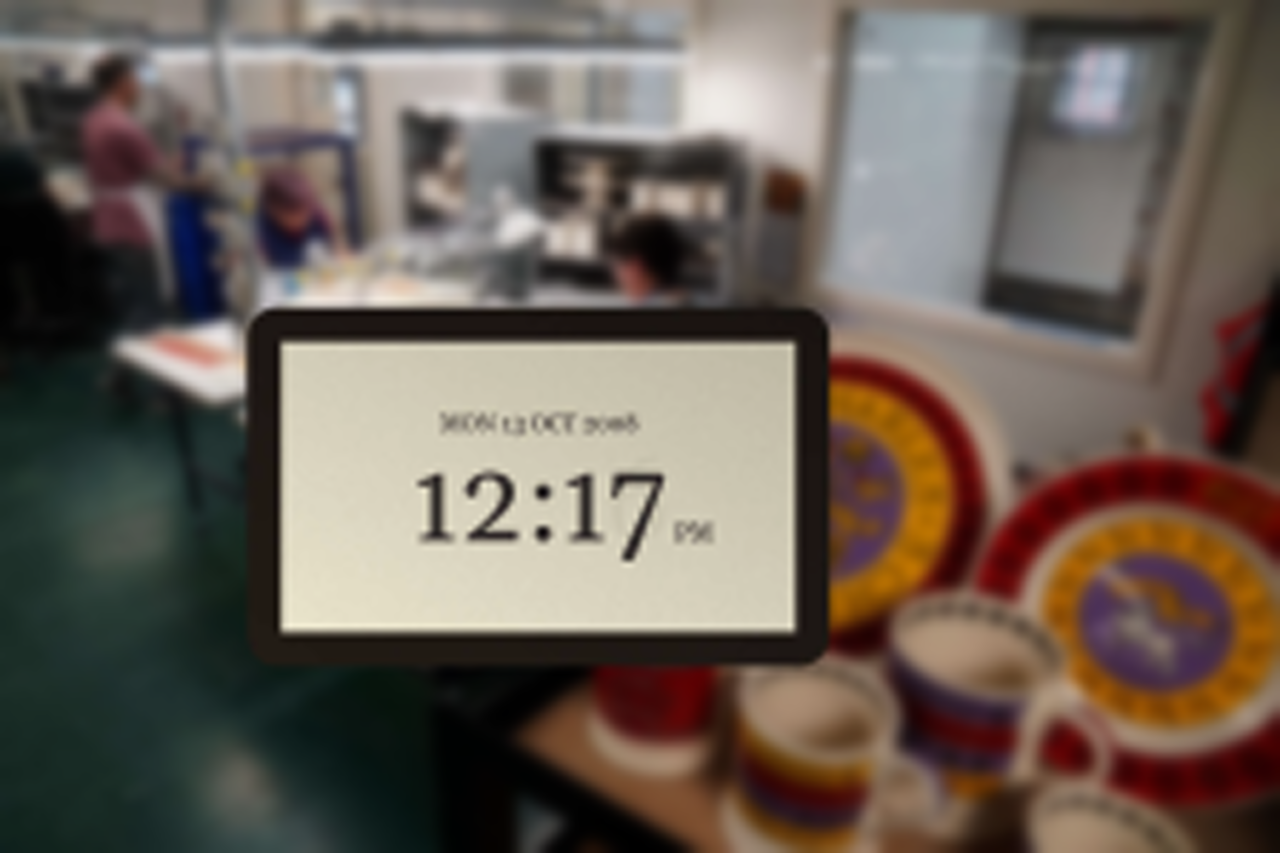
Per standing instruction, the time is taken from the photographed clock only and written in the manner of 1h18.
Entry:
12h17
